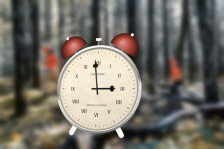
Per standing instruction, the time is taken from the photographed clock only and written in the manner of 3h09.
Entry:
2h59
